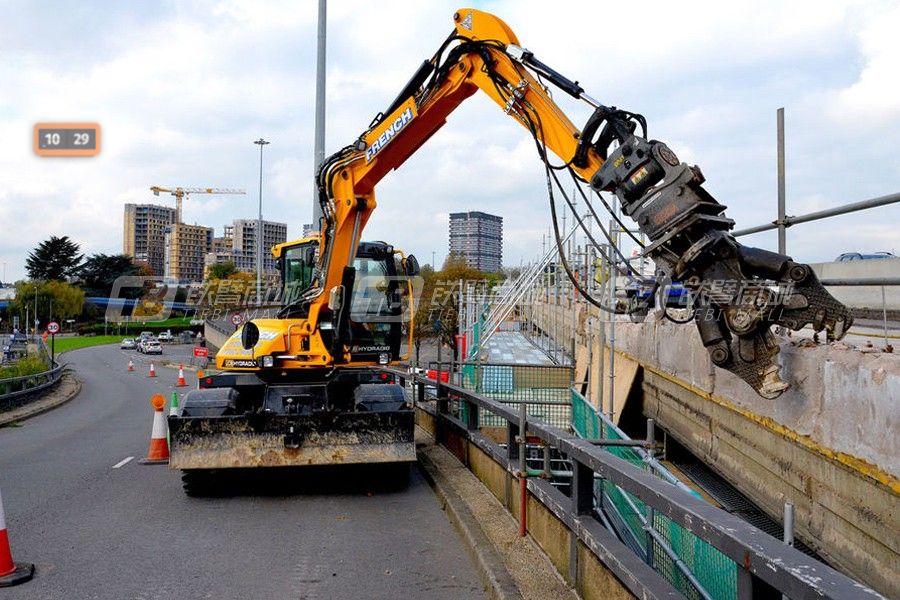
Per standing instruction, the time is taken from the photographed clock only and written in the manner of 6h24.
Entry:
10h29
